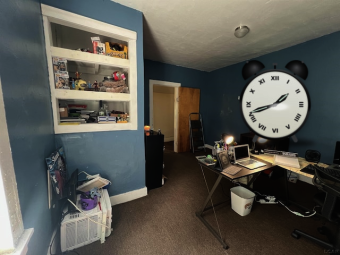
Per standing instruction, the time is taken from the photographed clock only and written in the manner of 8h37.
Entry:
1h42
